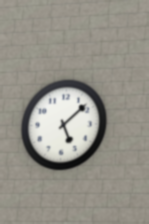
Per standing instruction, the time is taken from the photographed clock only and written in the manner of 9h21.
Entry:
5h08
